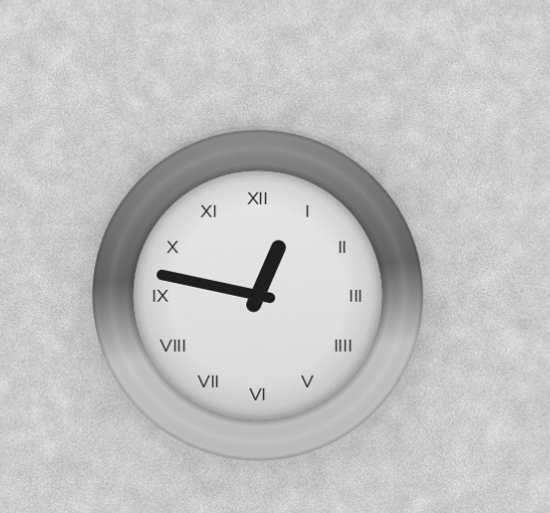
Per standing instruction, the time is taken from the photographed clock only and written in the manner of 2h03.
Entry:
12h47
